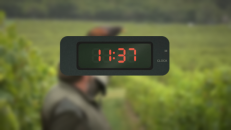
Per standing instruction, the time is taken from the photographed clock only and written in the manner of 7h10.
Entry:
11h37
